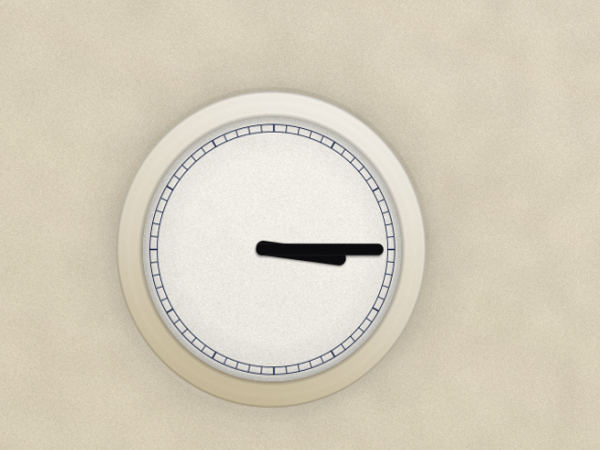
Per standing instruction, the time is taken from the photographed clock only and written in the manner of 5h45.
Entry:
3h15
